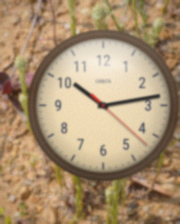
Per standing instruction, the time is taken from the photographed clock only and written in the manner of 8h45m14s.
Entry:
10h13m22s
